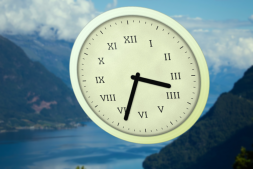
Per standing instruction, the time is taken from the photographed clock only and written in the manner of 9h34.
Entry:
3h34
